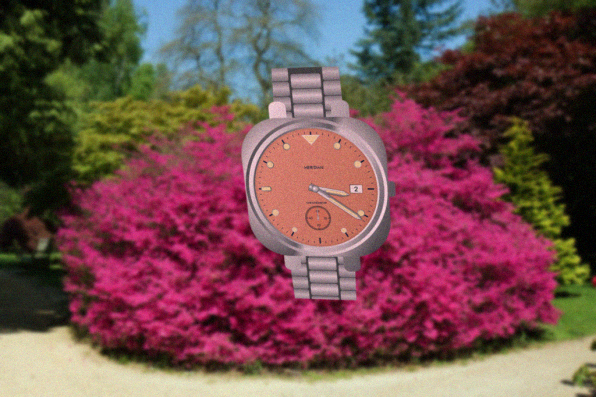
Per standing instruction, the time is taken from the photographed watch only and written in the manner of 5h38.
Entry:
3h21
